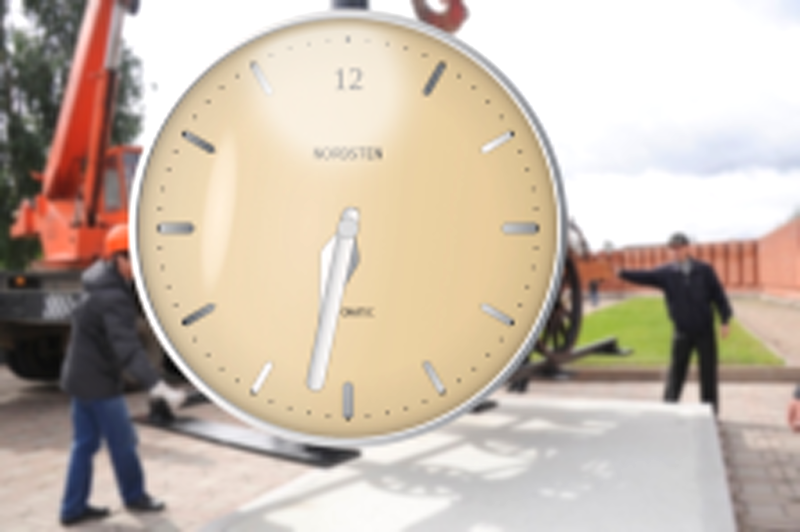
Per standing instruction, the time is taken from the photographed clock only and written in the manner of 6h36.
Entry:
6h32
